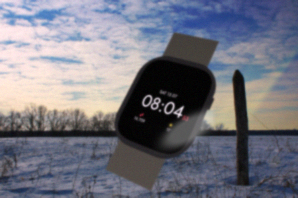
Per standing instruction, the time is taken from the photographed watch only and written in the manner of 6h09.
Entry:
8h04
